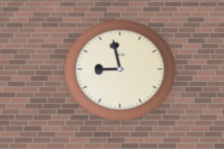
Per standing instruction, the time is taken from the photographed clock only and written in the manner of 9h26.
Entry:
8h58
